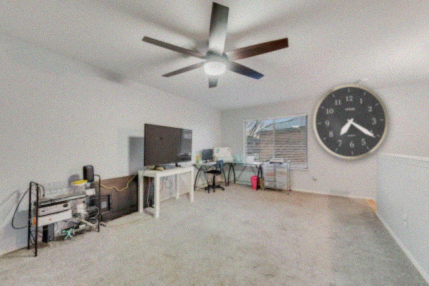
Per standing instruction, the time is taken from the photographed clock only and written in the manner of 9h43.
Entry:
7h21
